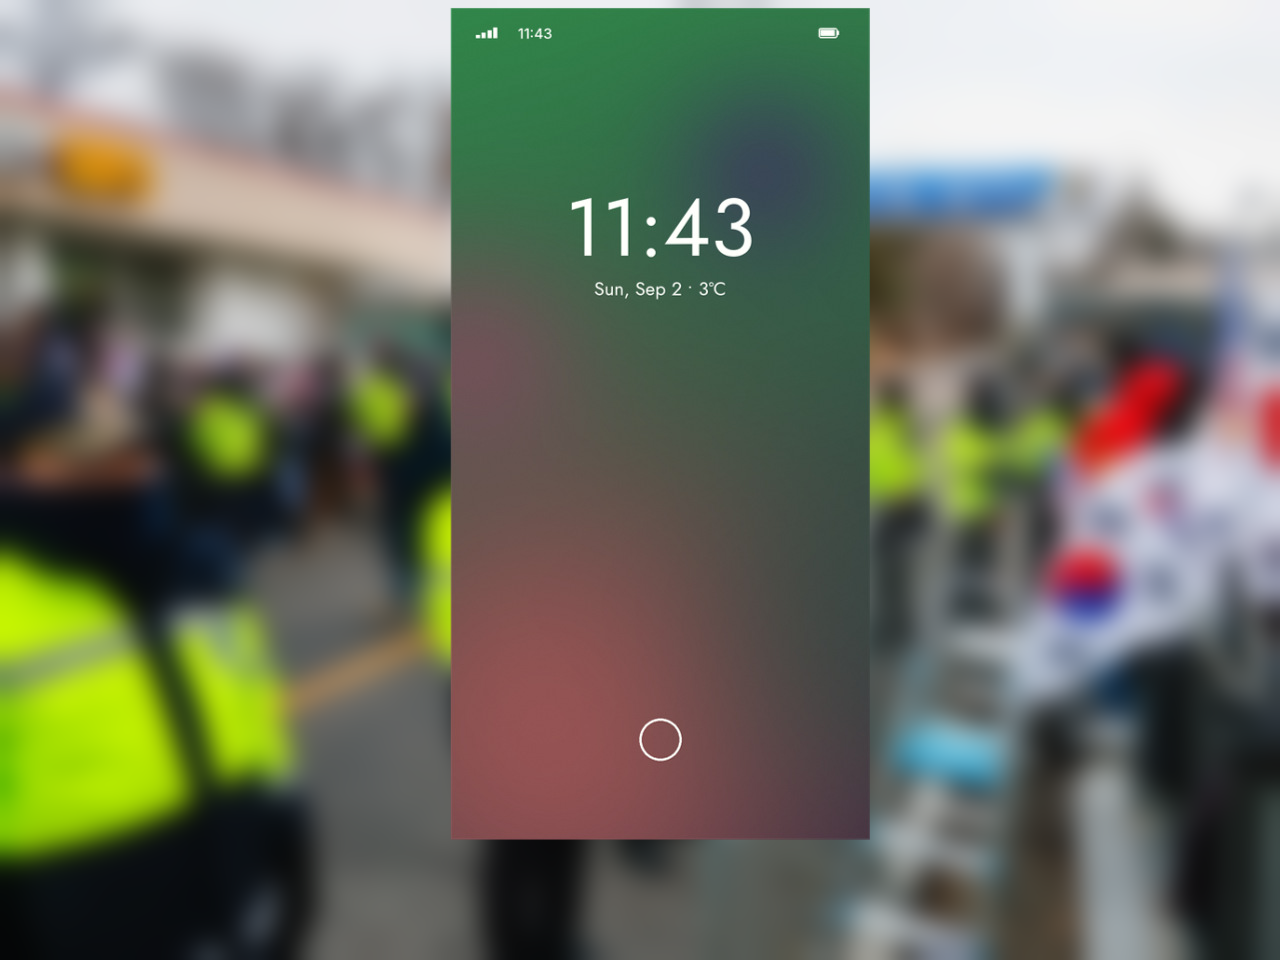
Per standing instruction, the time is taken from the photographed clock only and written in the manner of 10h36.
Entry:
11h43
